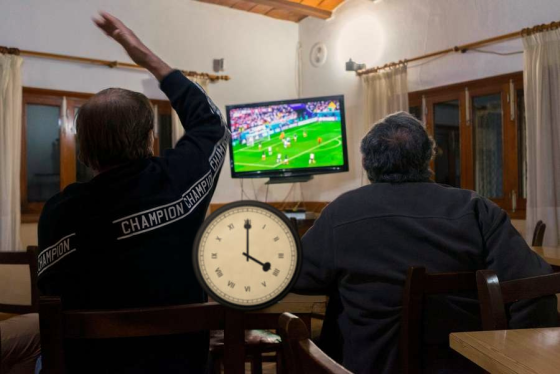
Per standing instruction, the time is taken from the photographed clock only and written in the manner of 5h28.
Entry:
4h00
